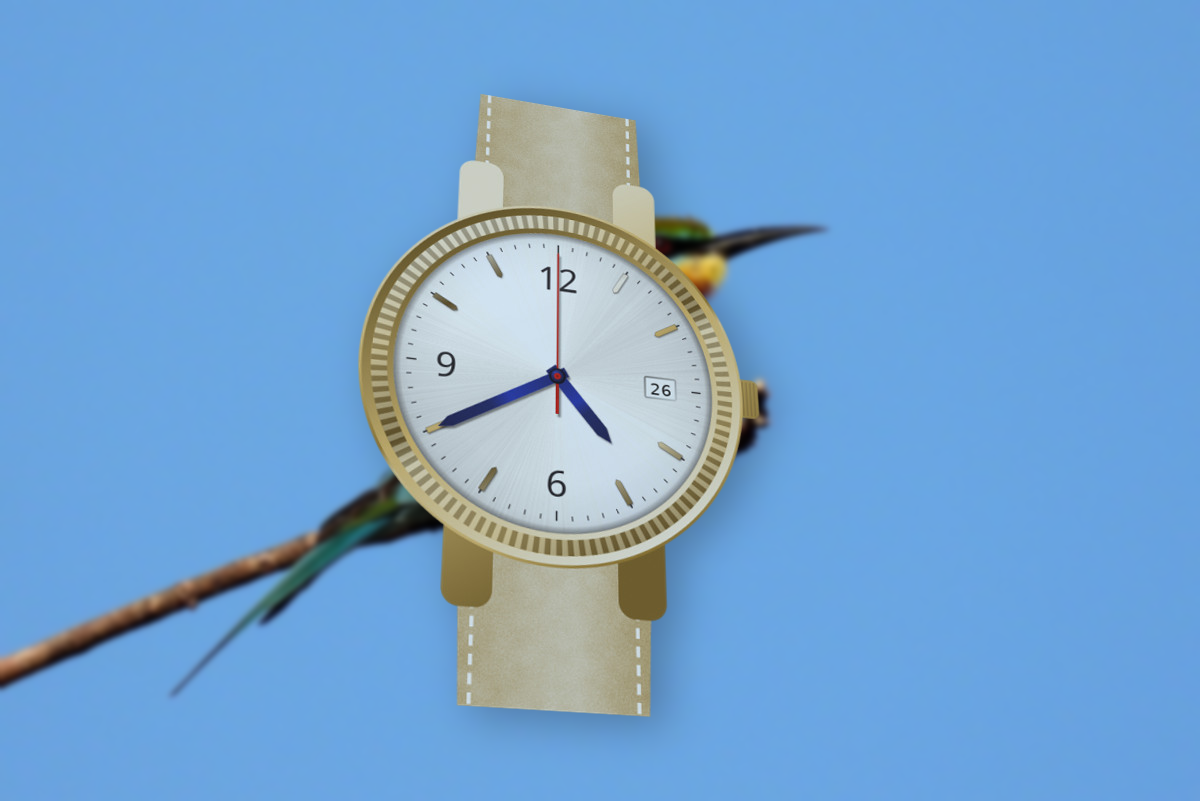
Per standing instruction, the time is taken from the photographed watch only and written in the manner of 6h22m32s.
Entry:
4h40m00s
